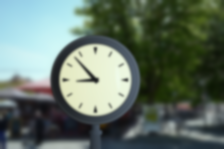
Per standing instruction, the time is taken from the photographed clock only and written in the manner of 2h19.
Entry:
8h53
